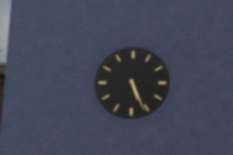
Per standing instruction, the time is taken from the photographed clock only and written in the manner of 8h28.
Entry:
5h26
